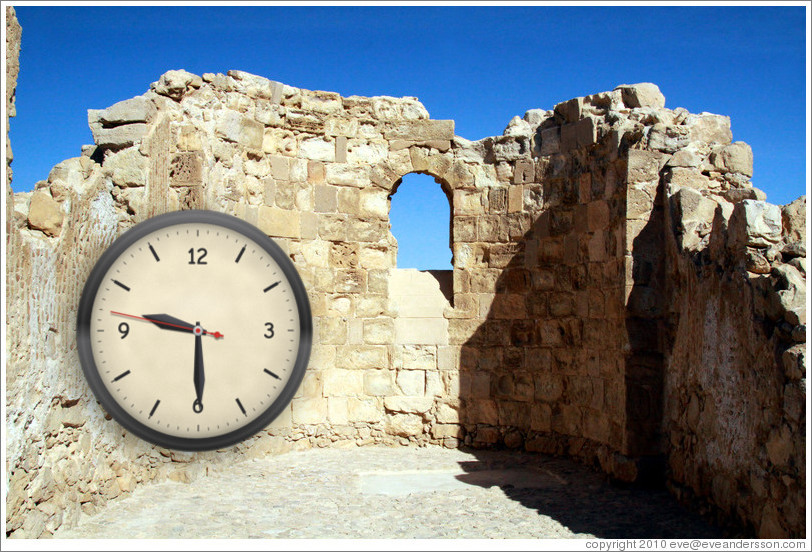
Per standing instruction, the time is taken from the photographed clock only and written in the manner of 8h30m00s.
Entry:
9h29m47s
